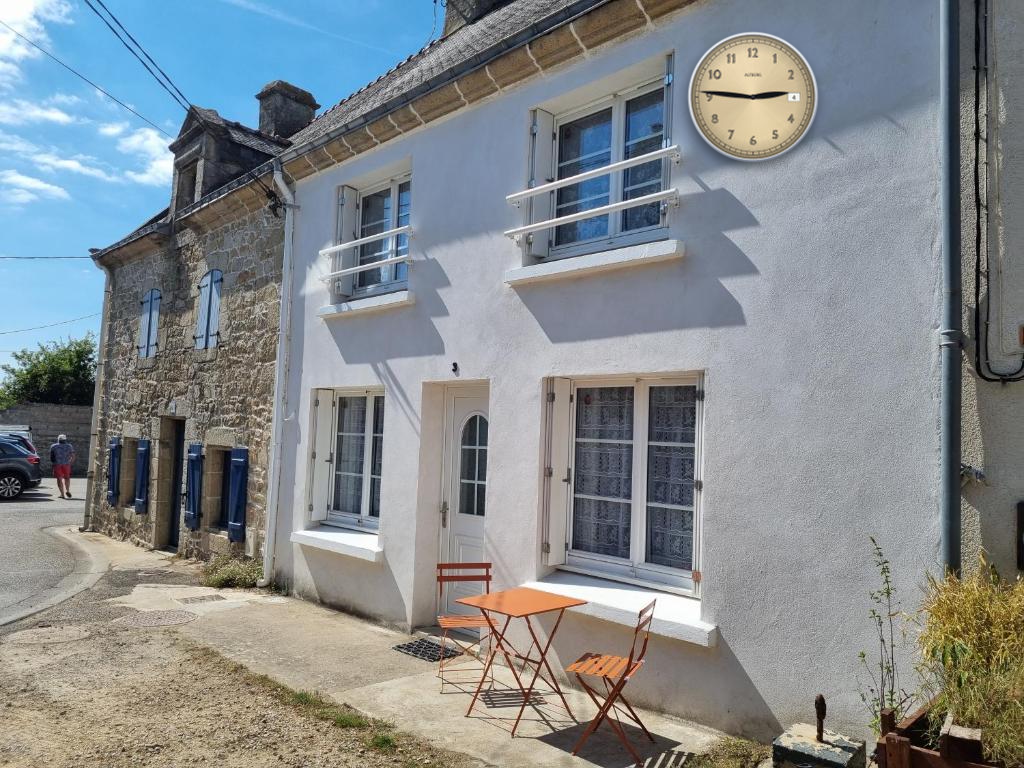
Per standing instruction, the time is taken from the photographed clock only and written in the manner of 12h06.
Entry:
2h46
